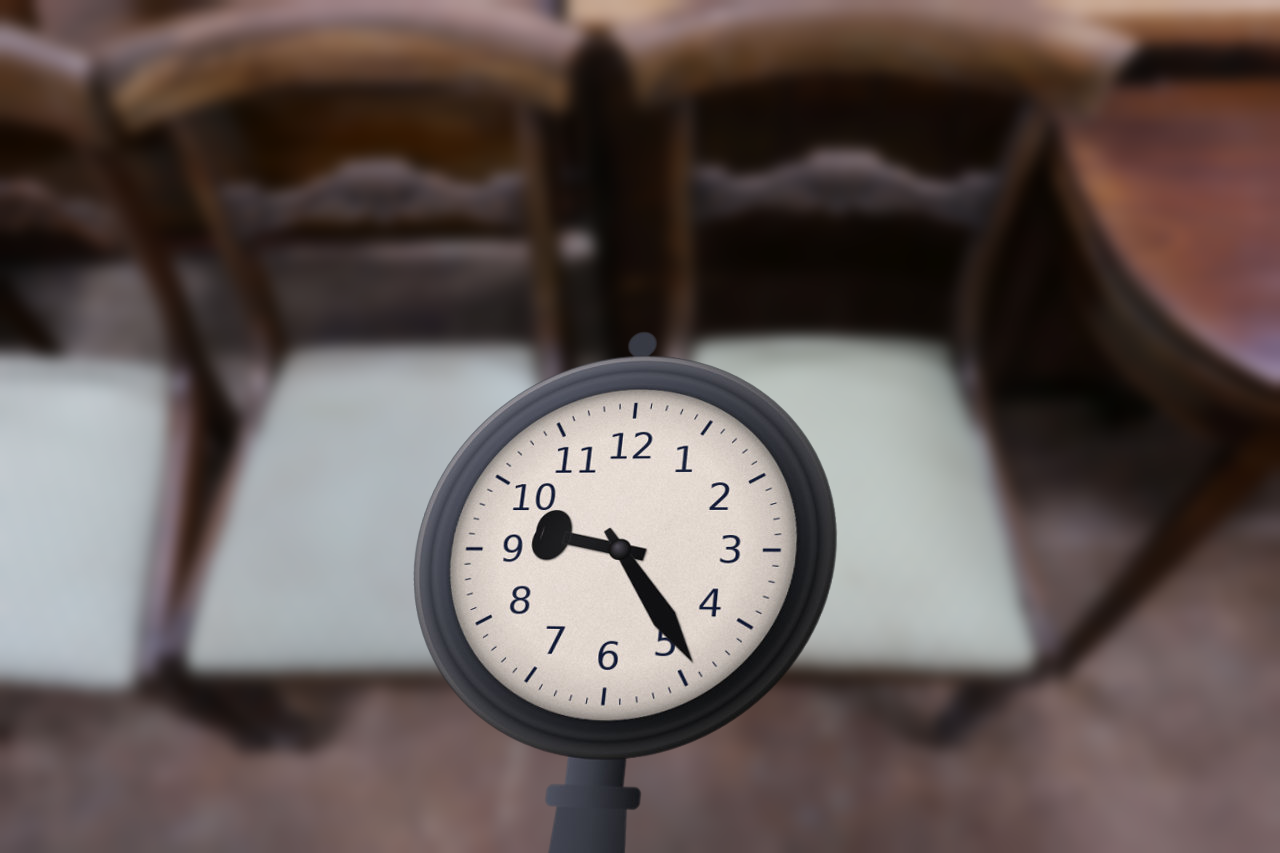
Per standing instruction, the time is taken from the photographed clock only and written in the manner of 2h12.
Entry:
9h24
